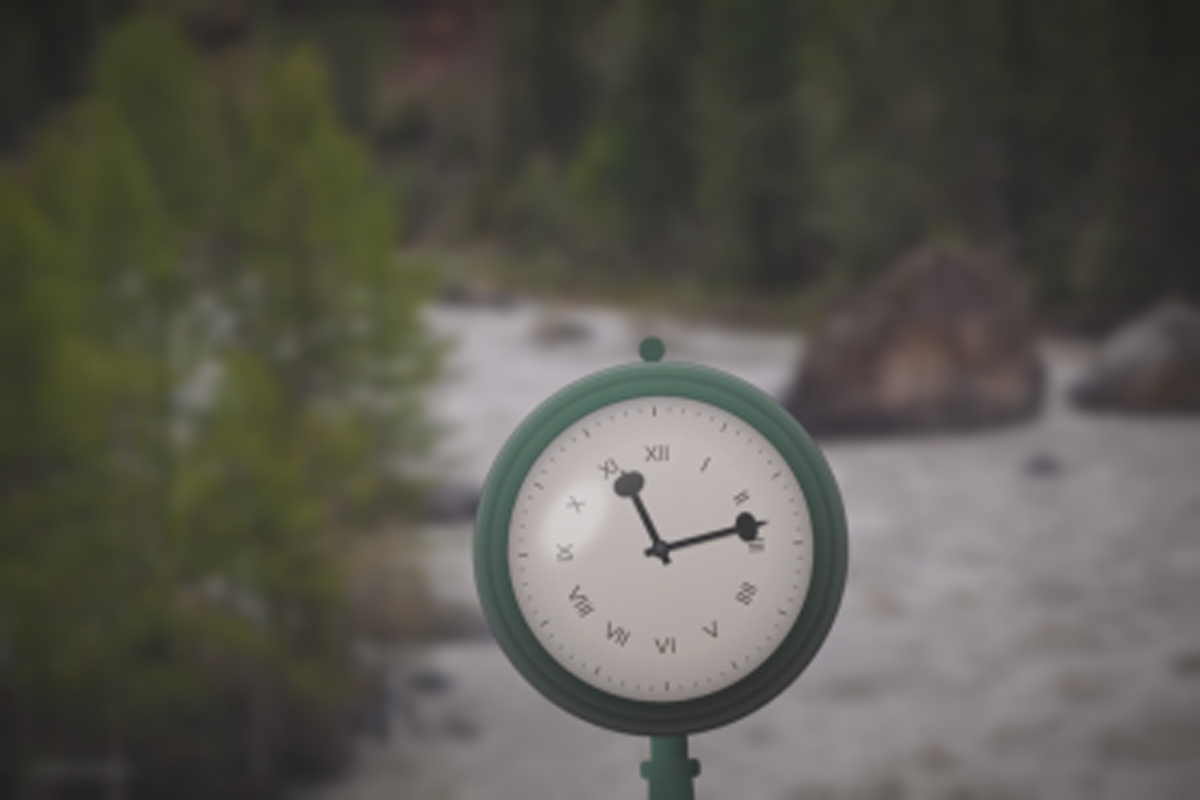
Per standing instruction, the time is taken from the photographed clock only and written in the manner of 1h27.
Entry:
11h13
